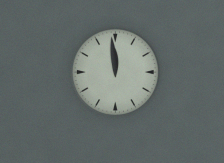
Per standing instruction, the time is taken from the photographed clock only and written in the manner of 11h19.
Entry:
11h59
